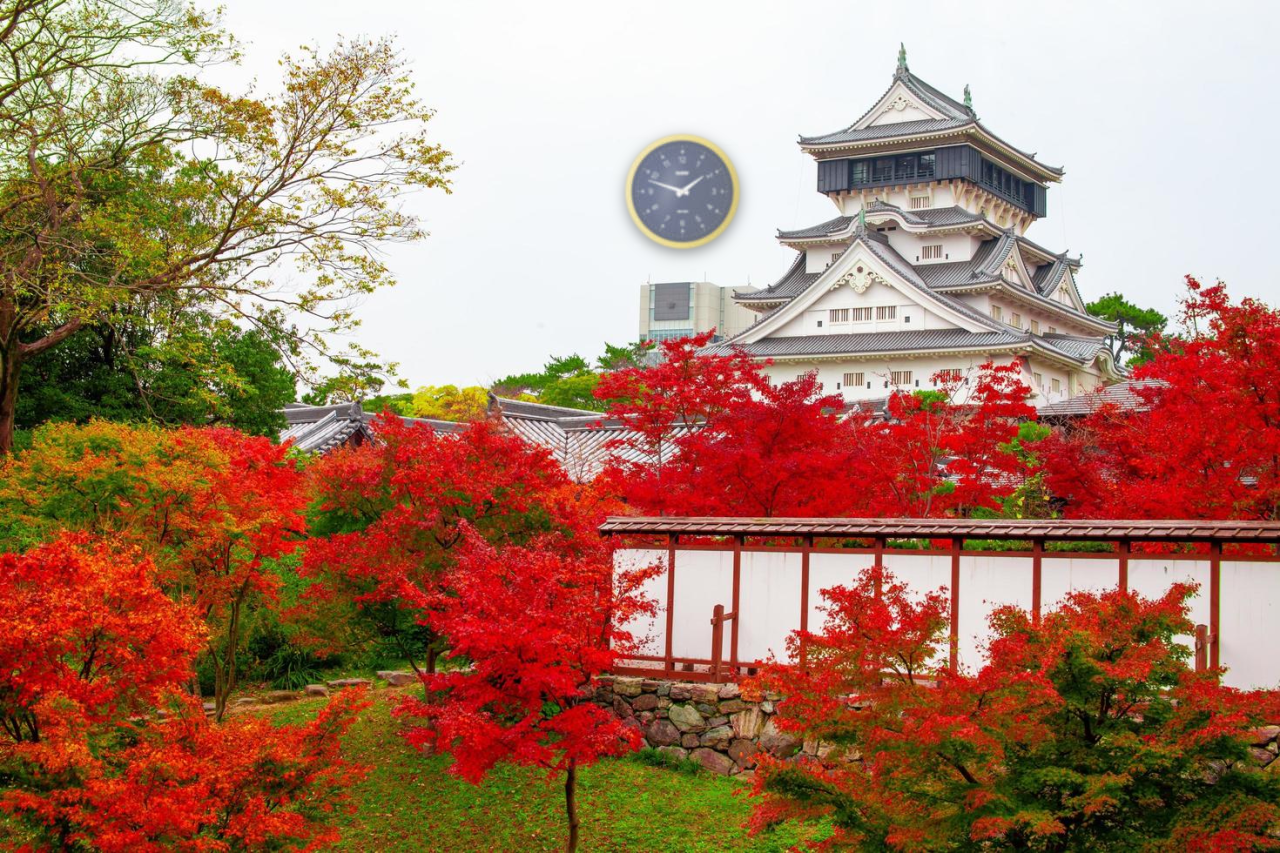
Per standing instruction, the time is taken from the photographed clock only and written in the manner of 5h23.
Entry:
1h48
